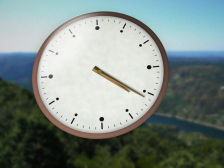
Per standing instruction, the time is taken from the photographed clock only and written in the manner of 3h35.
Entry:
4h21
